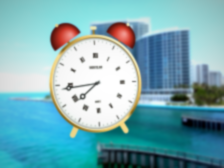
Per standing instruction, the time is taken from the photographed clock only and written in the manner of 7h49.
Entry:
7h44
